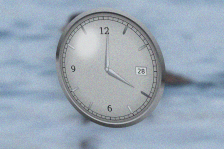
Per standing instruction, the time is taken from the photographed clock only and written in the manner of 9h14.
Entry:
4h01
